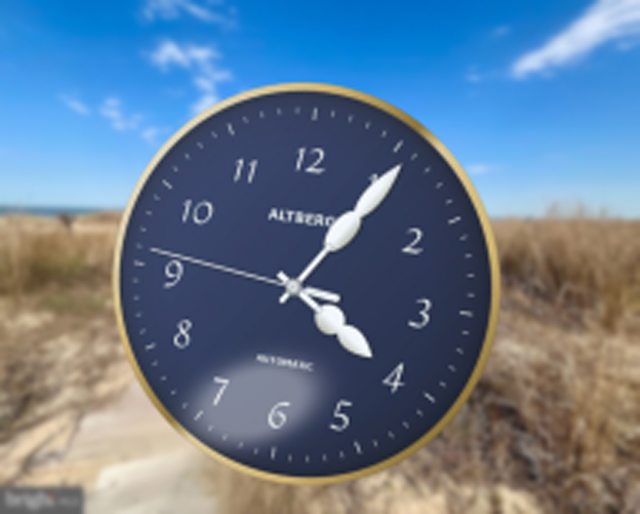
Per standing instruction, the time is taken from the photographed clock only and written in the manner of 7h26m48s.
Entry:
4h05m46s
